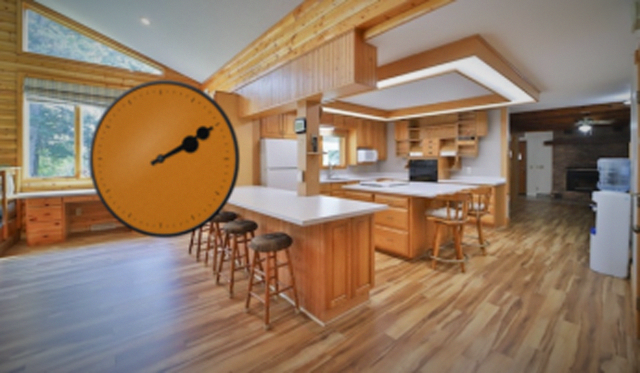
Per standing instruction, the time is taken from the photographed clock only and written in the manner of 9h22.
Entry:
2h10
